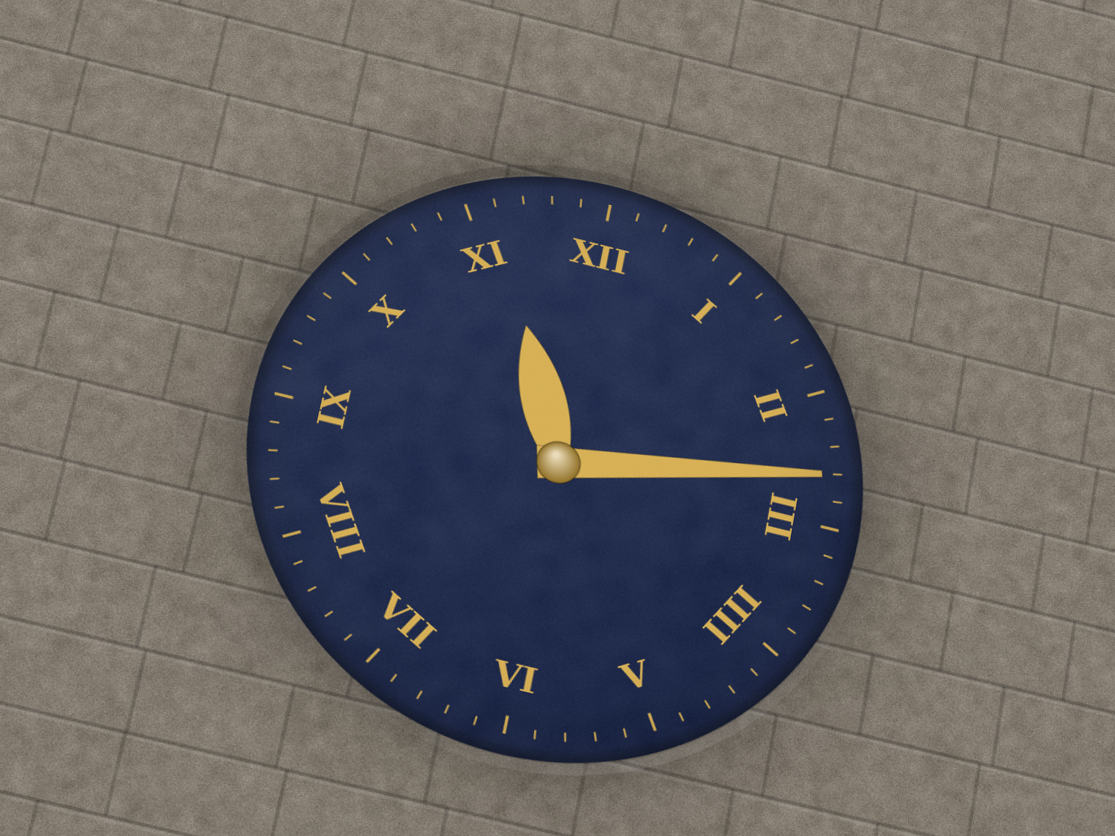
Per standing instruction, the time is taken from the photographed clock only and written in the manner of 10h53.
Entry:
11h13
